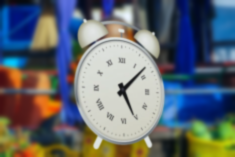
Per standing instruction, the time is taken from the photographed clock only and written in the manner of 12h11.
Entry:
5h08
